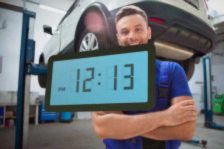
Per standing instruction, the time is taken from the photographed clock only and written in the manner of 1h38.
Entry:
12h13
